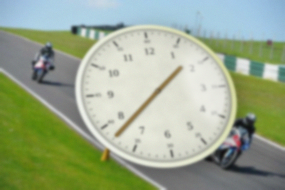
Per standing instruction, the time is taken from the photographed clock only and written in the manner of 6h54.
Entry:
1h38
